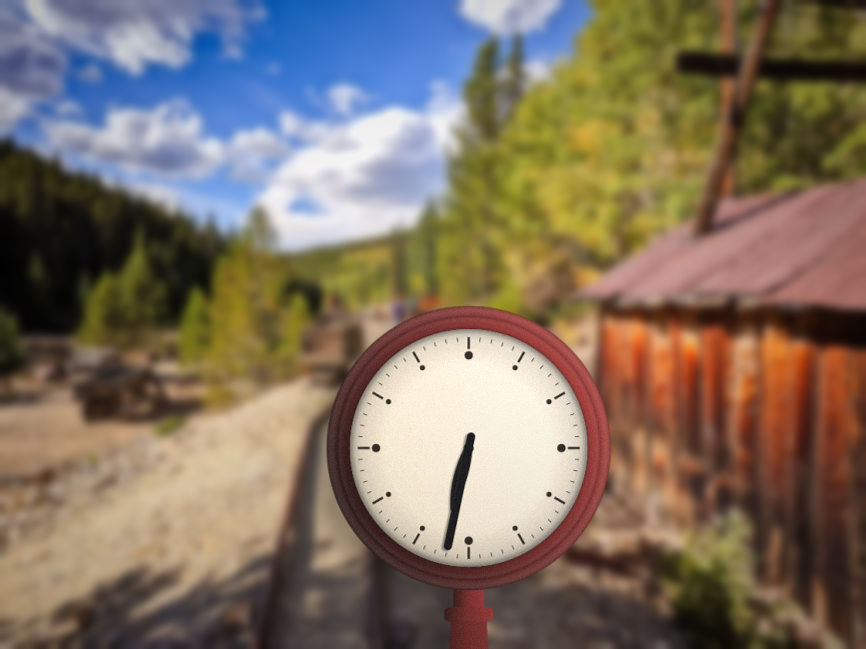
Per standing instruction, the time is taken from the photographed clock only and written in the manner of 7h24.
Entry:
6h32
